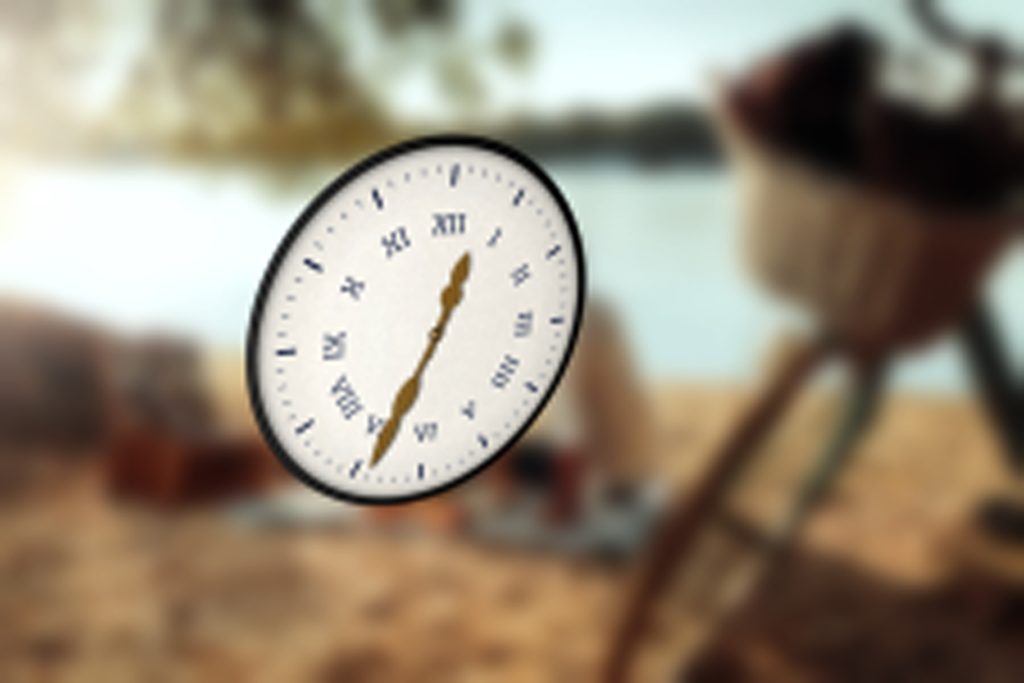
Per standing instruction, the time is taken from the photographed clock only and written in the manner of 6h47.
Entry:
12h34
